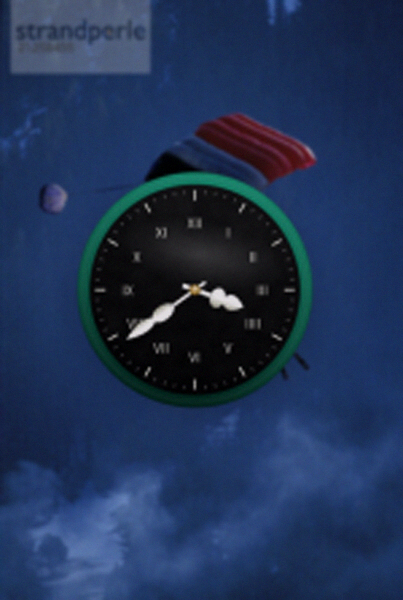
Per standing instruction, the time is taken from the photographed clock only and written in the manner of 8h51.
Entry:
3h39
